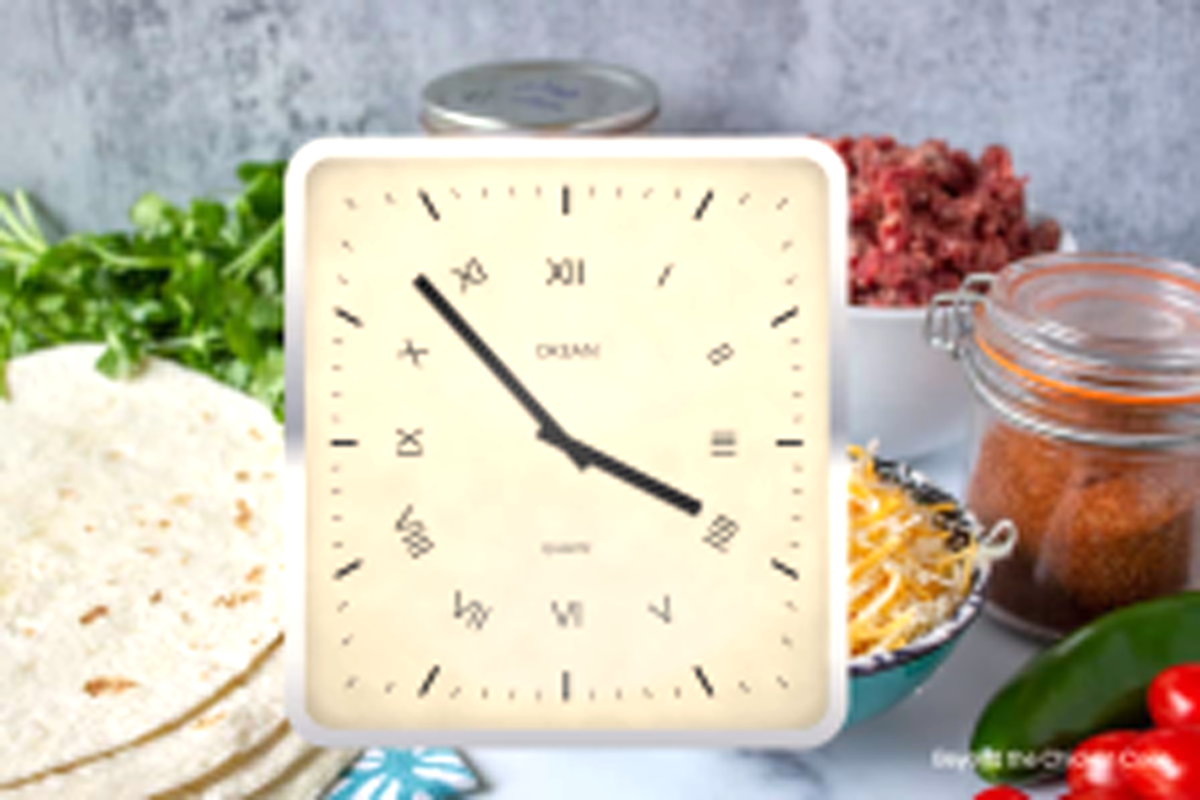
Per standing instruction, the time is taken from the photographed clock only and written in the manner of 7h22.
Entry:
3h53
